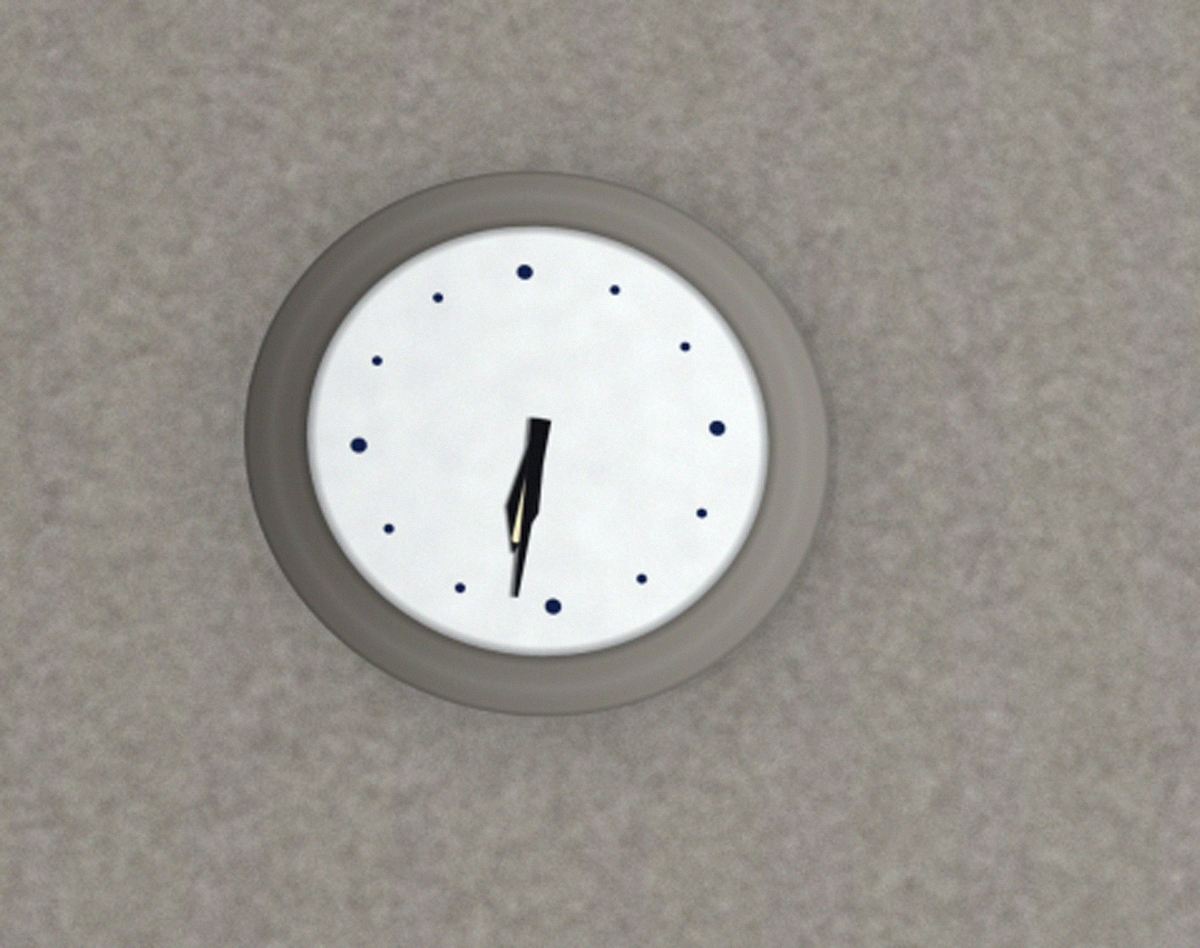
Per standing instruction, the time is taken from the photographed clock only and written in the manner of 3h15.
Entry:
6h32
